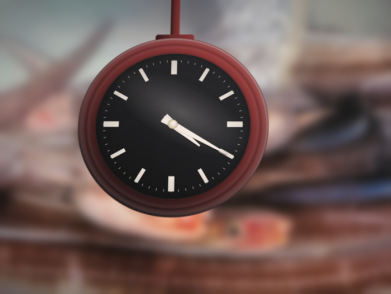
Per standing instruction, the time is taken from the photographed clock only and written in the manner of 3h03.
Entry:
4h20
